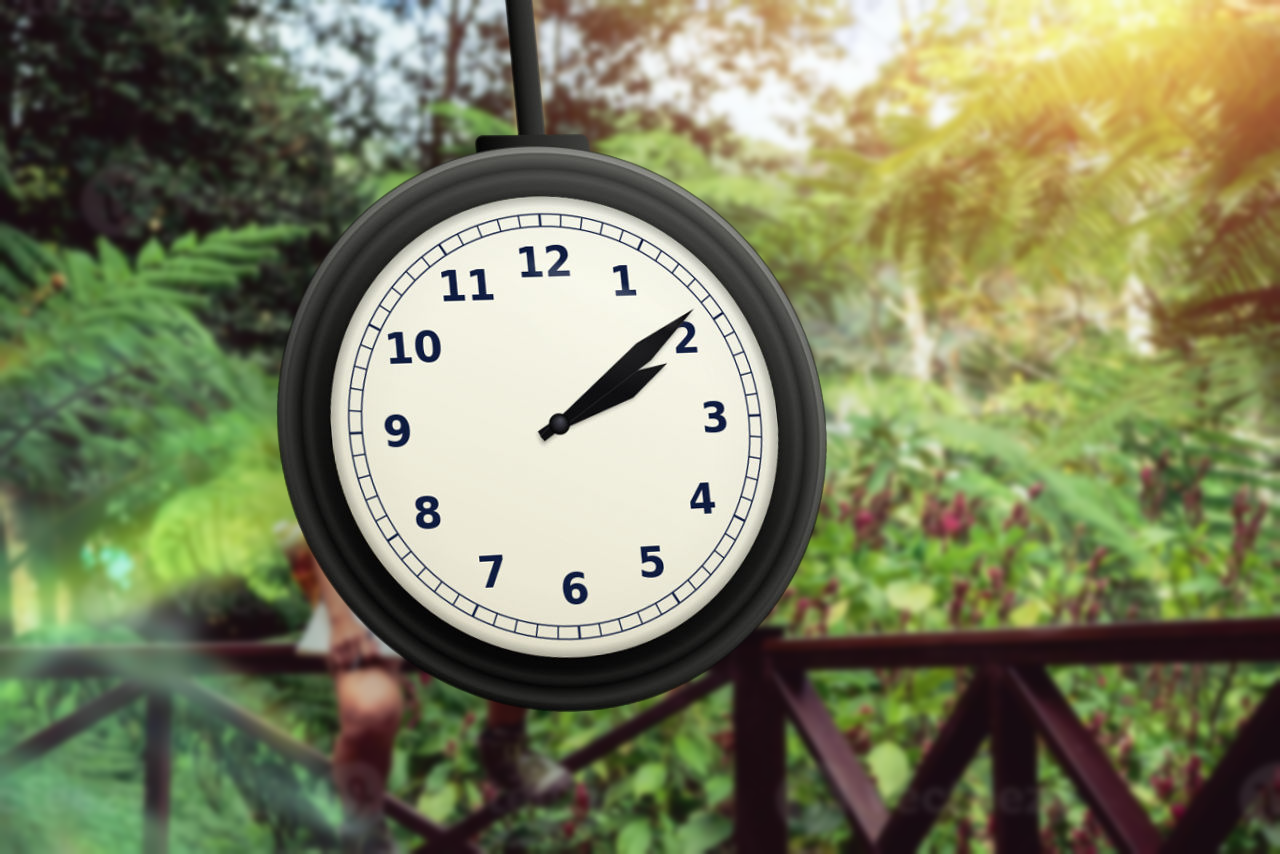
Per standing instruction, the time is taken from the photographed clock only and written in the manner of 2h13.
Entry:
2h09
